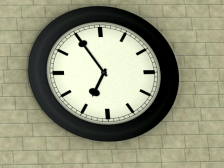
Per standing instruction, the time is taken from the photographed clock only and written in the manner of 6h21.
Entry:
6h55
